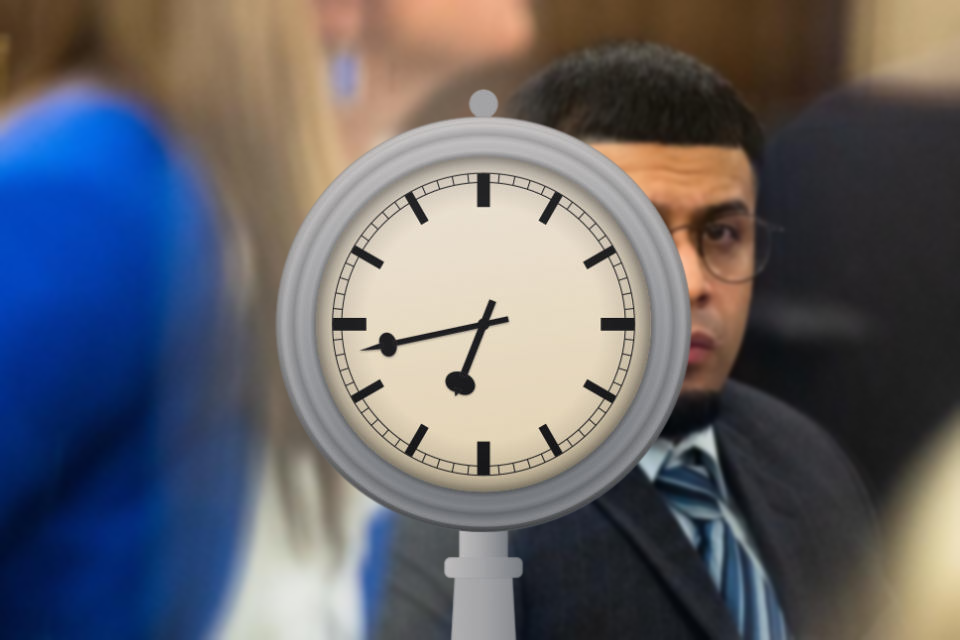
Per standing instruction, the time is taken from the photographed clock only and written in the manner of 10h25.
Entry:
6h43
